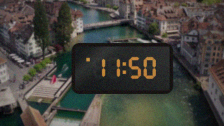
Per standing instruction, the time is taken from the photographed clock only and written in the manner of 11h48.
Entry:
11h50
